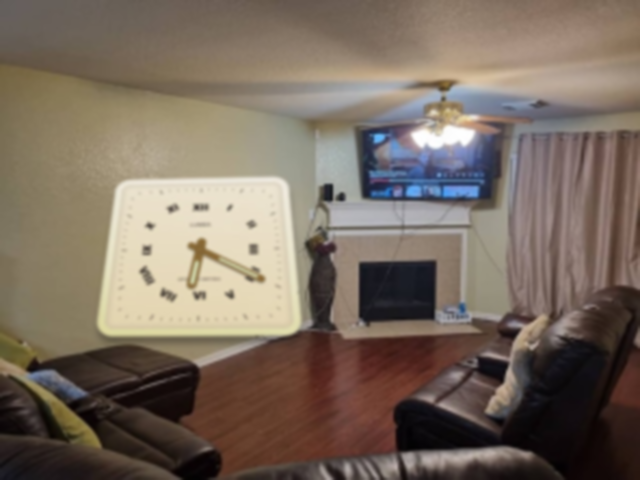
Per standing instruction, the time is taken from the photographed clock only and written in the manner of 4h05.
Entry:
6h20
